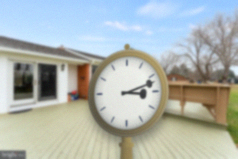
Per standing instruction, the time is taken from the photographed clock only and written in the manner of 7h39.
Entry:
3h12
